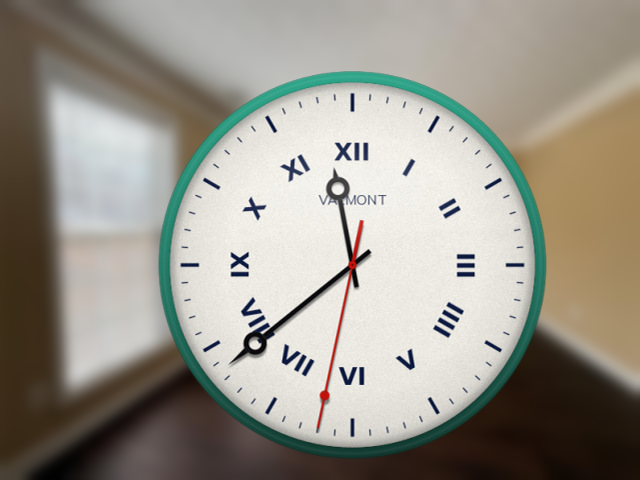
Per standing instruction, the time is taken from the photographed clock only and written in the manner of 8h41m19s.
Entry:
11h38m32s
